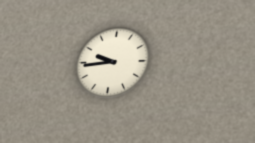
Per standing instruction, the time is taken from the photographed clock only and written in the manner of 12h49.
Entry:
9h44
